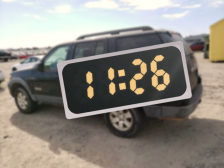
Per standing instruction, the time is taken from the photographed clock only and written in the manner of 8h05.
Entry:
11h26
